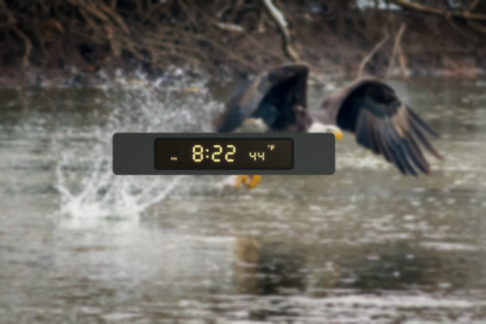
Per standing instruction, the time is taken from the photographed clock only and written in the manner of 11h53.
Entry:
8h22
